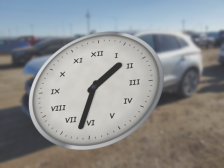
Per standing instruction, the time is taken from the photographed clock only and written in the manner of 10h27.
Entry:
1h32
